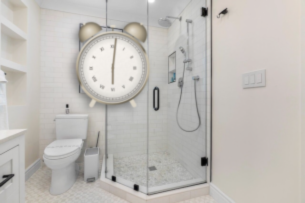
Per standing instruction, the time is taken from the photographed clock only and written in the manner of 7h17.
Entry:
6h01
